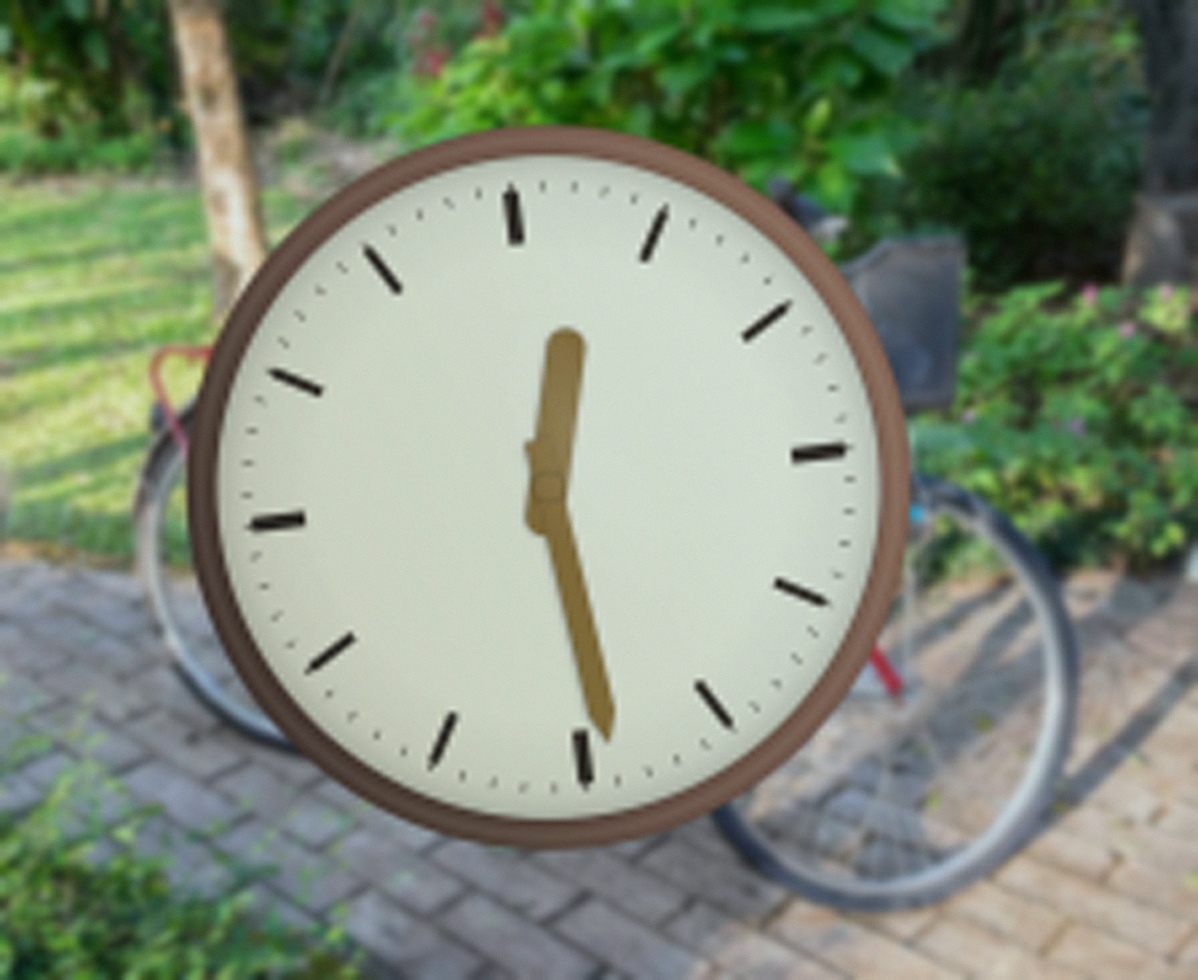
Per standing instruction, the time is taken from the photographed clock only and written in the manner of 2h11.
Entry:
12h29
